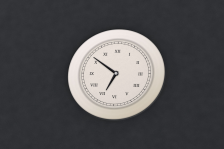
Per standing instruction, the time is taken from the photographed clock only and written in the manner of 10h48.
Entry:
6h51
